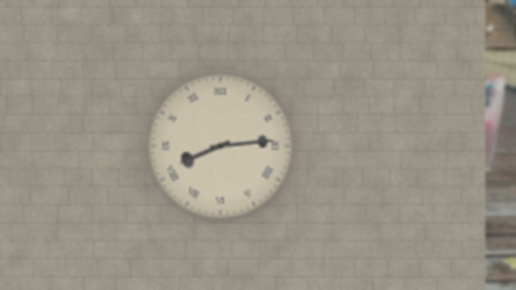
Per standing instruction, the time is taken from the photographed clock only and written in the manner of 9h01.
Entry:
8h14
